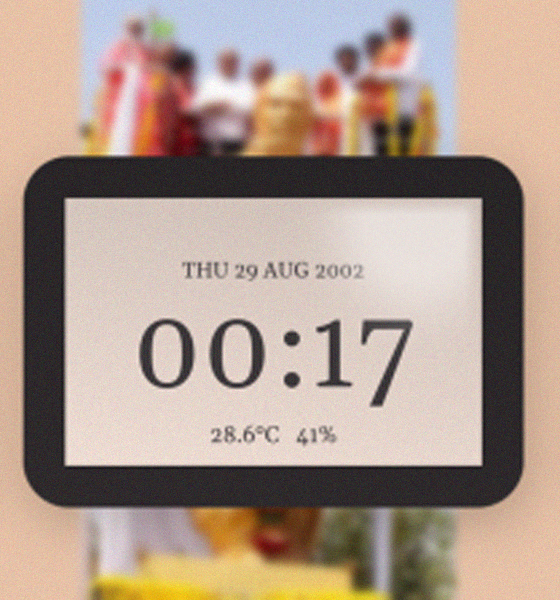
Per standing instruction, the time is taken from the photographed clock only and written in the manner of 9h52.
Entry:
0h17
